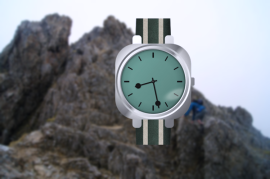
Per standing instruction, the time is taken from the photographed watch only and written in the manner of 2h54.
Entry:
8h28
